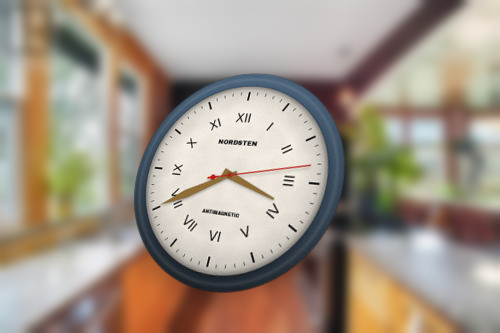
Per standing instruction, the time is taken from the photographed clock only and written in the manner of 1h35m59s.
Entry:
3h40m13s
